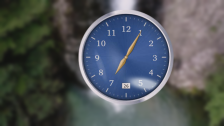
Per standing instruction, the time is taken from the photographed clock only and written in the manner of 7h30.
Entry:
7h05
